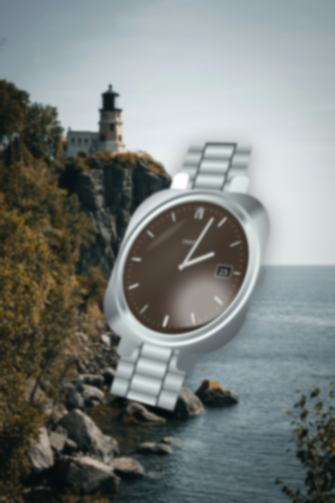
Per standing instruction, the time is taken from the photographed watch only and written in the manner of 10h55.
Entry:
2h03
